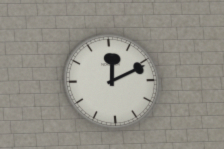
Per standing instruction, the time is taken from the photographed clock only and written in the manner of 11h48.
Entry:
12h11
